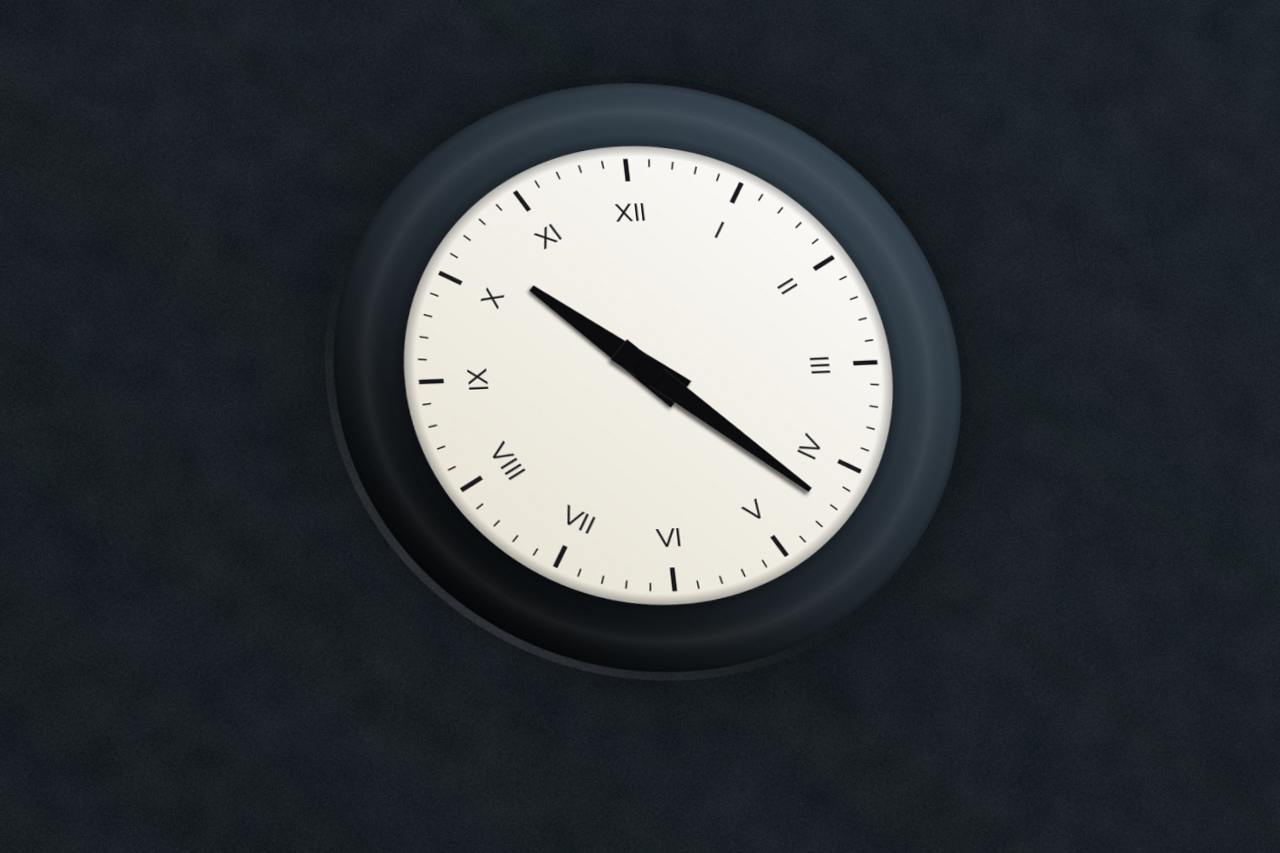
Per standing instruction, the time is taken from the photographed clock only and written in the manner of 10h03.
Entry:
10h22
